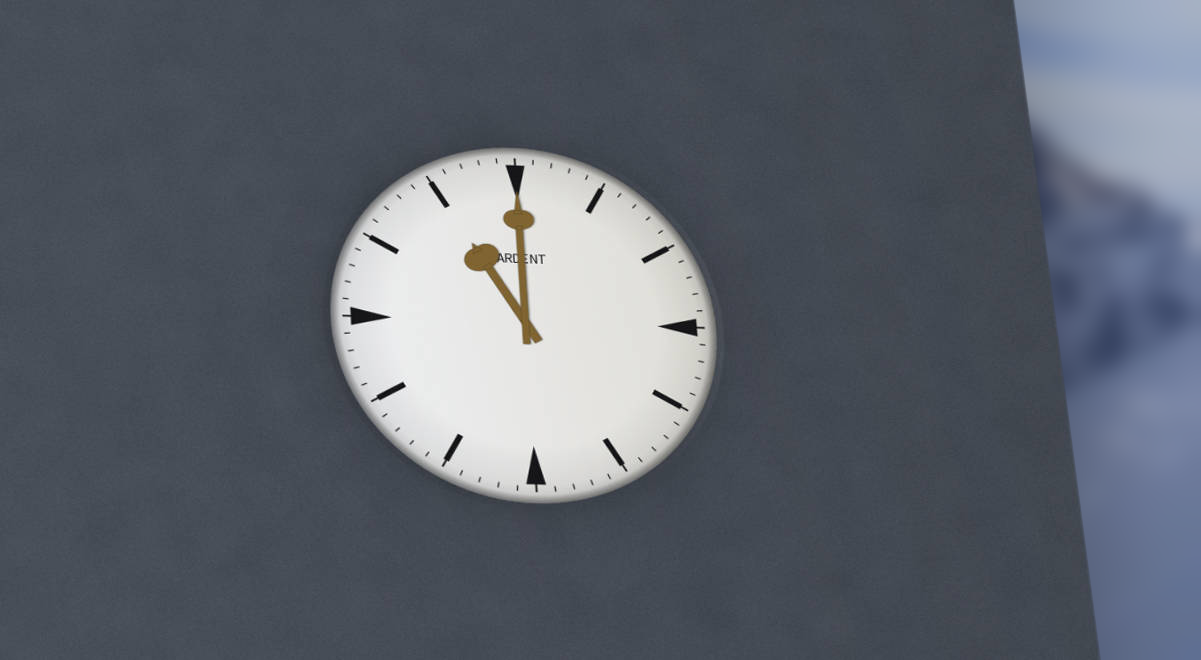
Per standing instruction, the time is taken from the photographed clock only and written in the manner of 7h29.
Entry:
11h00
